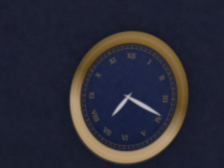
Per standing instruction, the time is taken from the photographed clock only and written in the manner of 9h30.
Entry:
7h19
